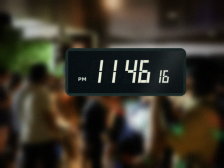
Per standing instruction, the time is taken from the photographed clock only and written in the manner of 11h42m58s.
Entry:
11h46m16s
